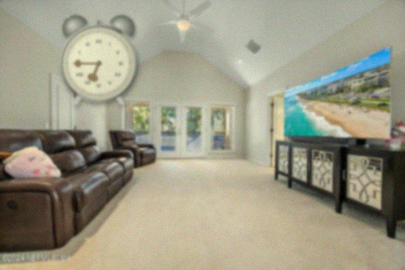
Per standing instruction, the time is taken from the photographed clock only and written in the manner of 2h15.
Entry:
6h45
